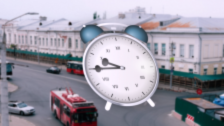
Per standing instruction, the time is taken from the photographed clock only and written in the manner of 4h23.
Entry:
9h45
